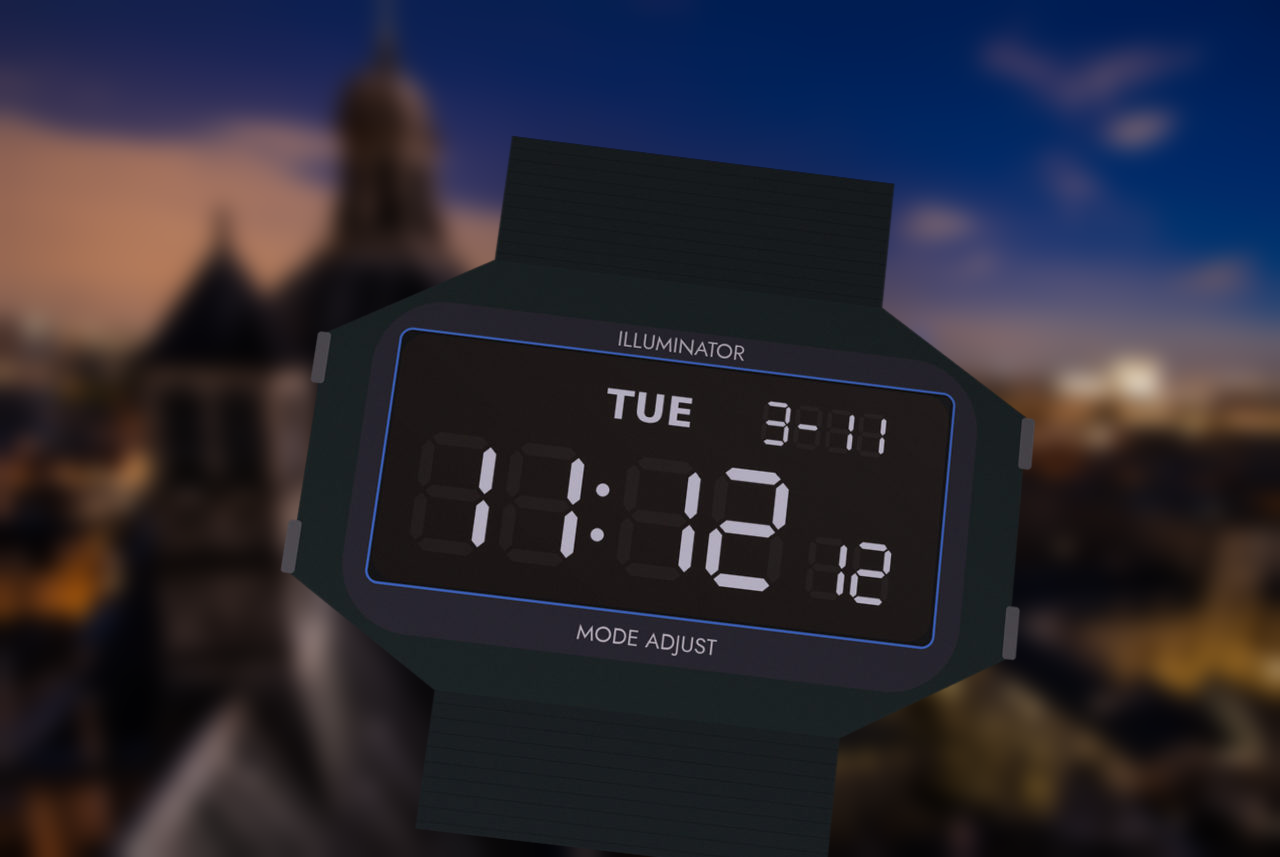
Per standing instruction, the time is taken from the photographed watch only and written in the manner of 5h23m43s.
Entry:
11h12m12s
